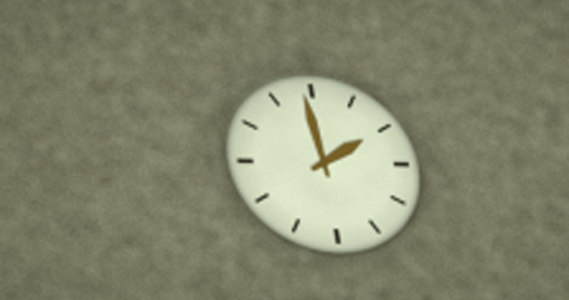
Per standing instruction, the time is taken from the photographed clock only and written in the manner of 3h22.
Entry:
1h59
